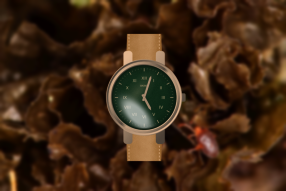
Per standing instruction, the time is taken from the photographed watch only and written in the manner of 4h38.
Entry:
5h03
